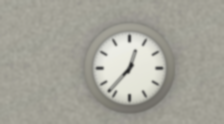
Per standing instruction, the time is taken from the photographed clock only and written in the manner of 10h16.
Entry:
12h37
